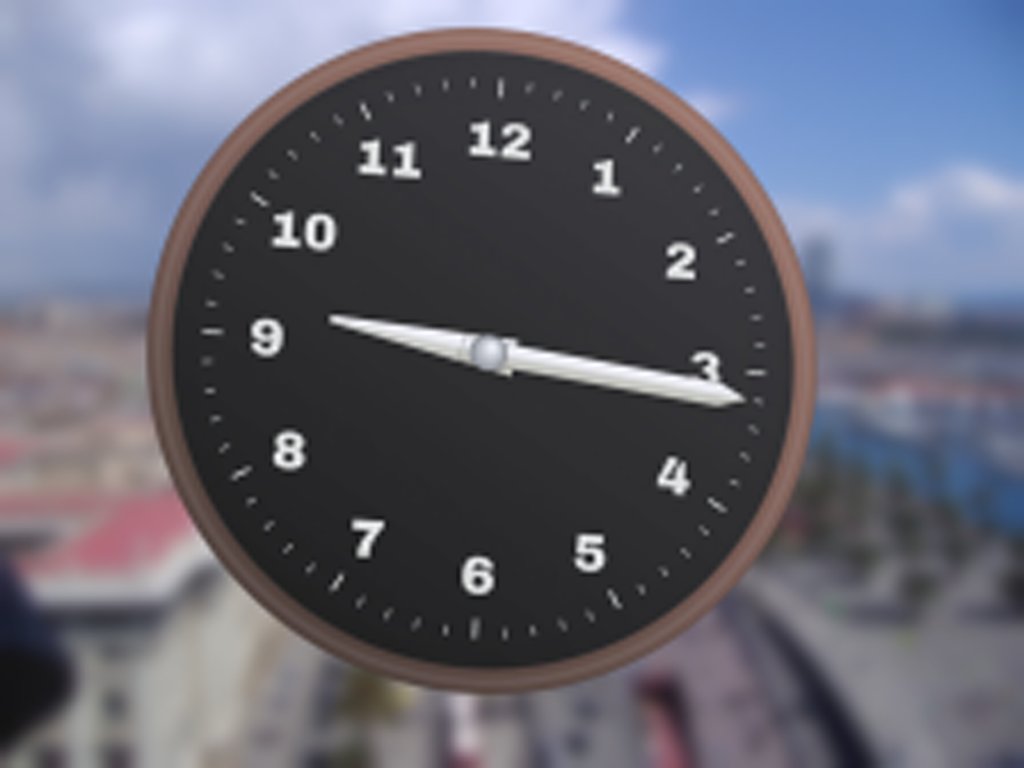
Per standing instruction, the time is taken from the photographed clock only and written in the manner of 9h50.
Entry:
9h16
